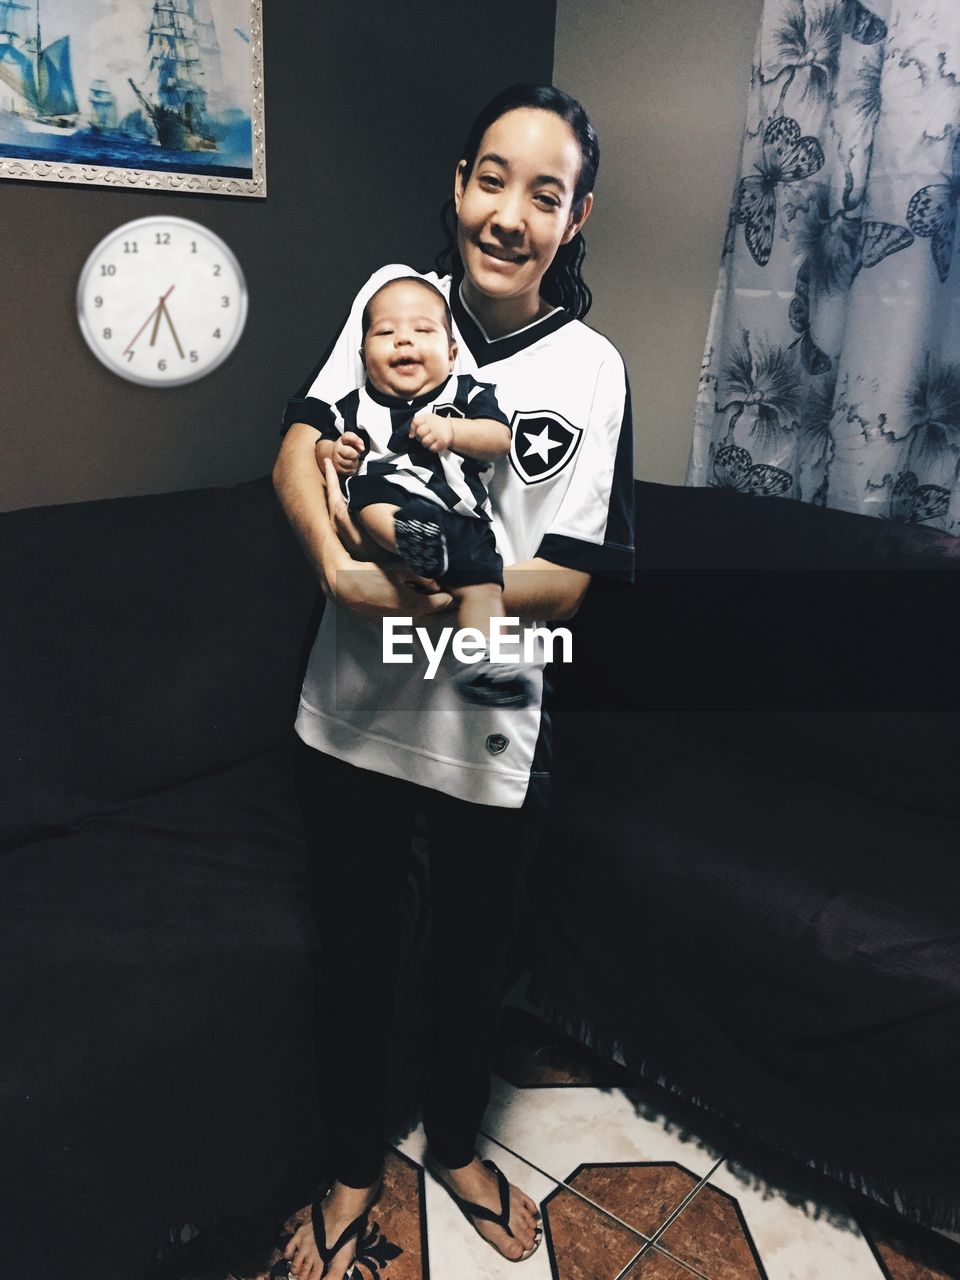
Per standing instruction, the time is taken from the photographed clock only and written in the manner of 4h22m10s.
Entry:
6h26m36s
